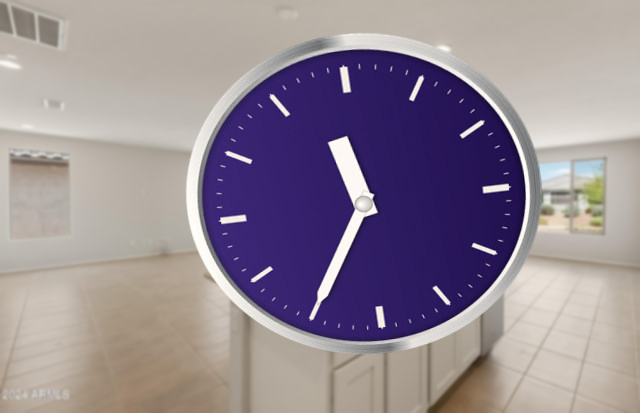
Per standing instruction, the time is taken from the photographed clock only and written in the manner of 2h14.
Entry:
11h35
